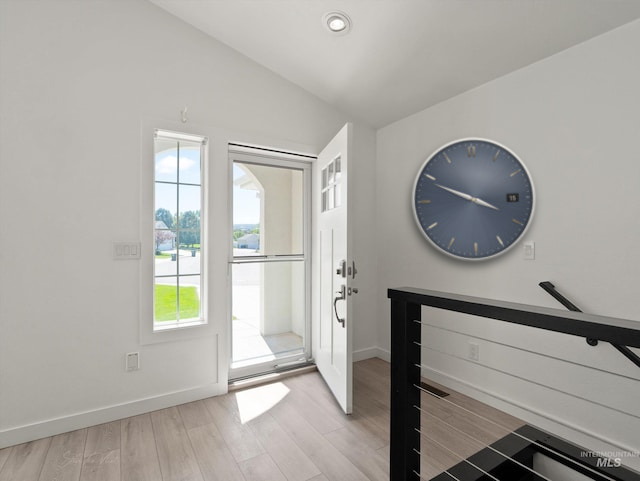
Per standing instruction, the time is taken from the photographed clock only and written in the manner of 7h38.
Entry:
3h49
